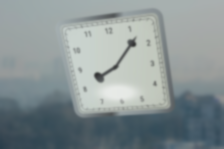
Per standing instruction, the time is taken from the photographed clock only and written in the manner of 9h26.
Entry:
8h07
